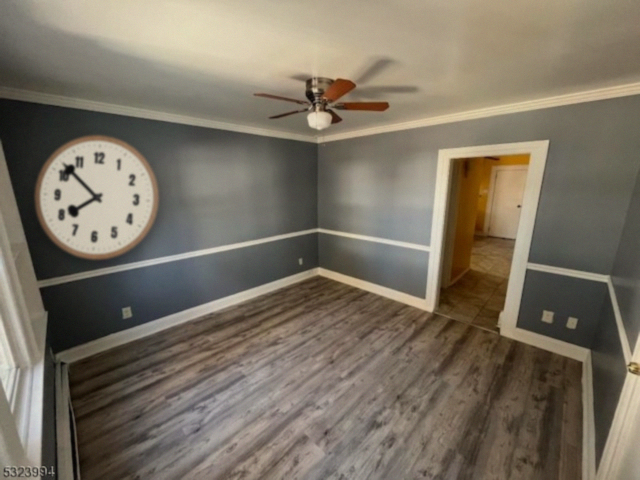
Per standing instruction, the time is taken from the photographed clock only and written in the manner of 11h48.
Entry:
7h52
